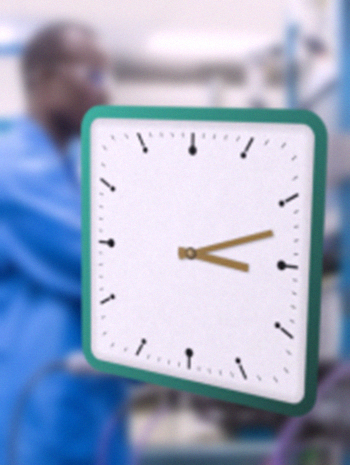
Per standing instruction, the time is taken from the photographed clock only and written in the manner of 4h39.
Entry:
3h12
